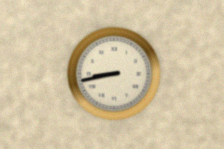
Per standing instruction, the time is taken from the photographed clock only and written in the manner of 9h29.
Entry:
8h43
